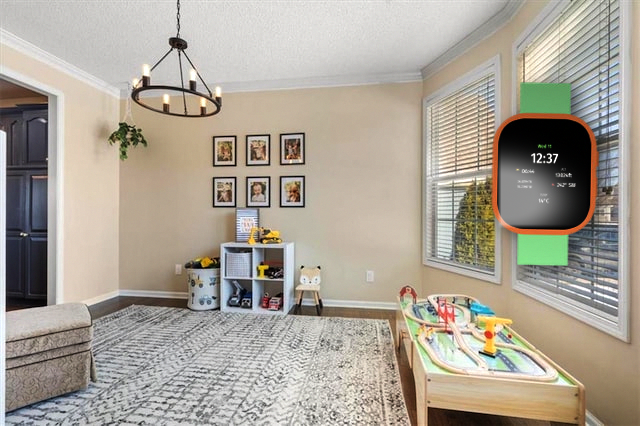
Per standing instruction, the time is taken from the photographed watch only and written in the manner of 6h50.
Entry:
12h37
